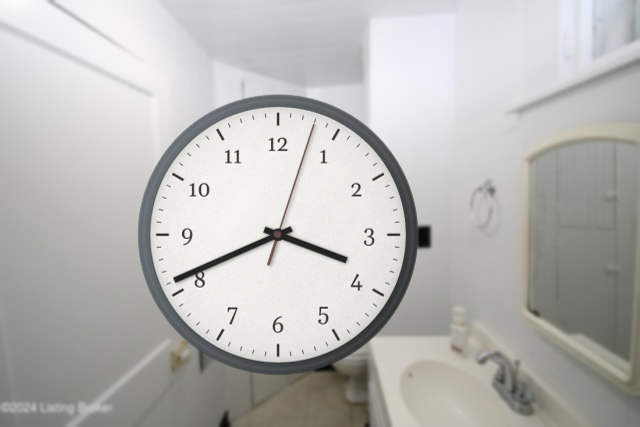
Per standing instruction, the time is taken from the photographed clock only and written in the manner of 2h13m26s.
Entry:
3h41m03s
